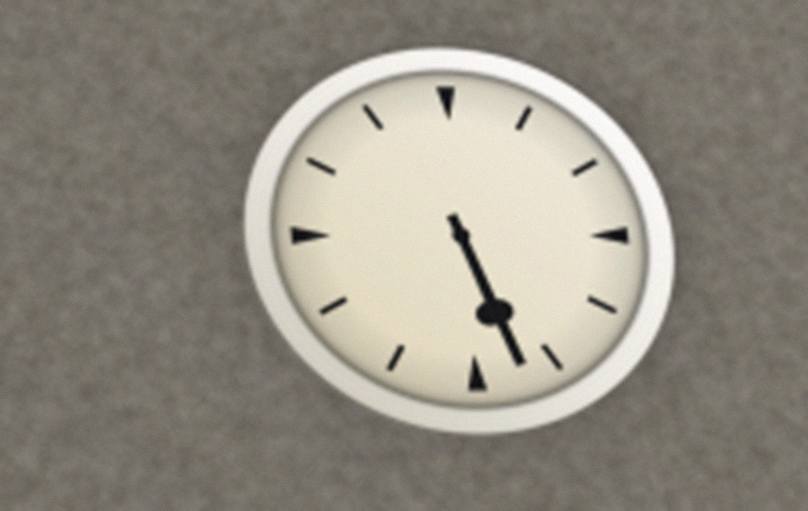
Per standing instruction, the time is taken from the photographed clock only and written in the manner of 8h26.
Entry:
5h27
